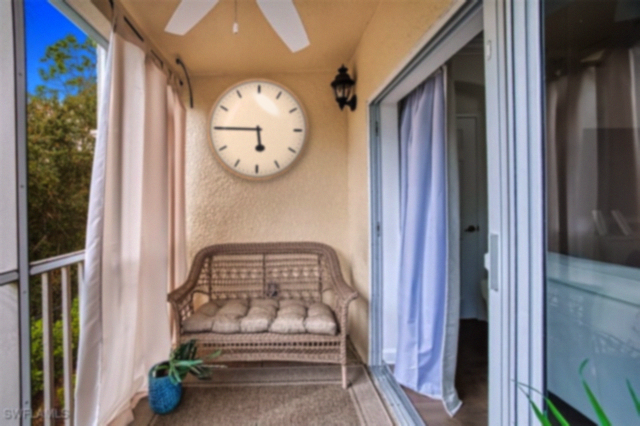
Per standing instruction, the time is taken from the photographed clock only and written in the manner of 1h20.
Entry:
5h45
